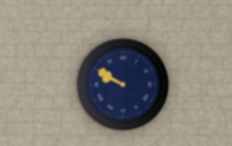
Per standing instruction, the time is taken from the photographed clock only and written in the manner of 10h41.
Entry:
9h50
